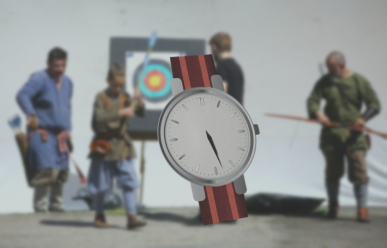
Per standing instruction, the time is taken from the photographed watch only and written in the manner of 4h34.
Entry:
5h28
